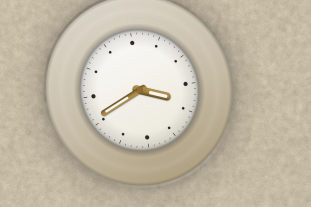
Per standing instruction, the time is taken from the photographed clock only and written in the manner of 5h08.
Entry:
3h41
